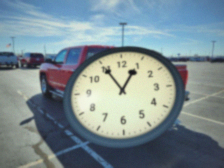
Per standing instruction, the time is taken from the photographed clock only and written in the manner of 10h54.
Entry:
12h55
